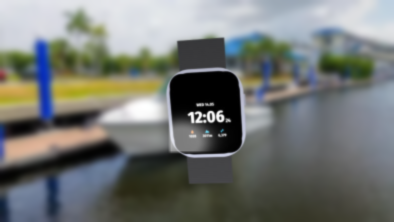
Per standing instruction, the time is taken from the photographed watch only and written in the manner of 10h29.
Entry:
12h06
